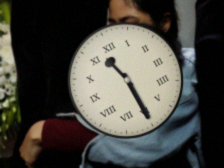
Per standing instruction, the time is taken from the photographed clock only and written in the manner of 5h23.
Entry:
11h30
